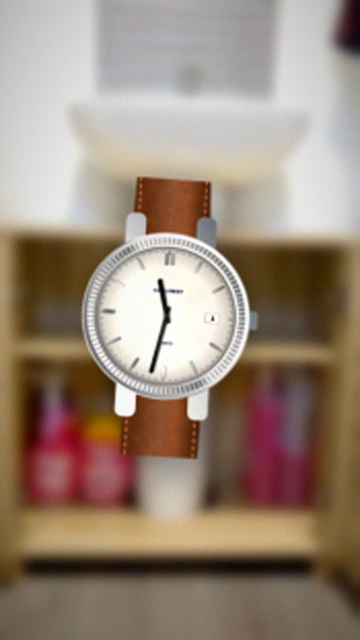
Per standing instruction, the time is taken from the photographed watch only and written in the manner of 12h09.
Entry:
11h32
